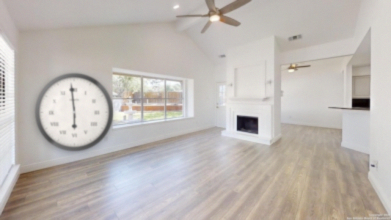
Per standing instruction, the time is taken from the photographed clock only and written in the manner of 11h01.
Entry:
5h59
